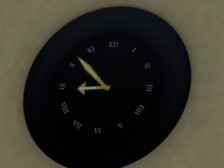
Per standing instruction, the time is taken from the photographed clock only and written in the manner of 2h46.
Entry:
8h52
